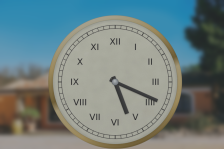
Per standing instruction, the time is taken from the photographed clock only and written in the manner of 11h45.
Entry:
5h19
